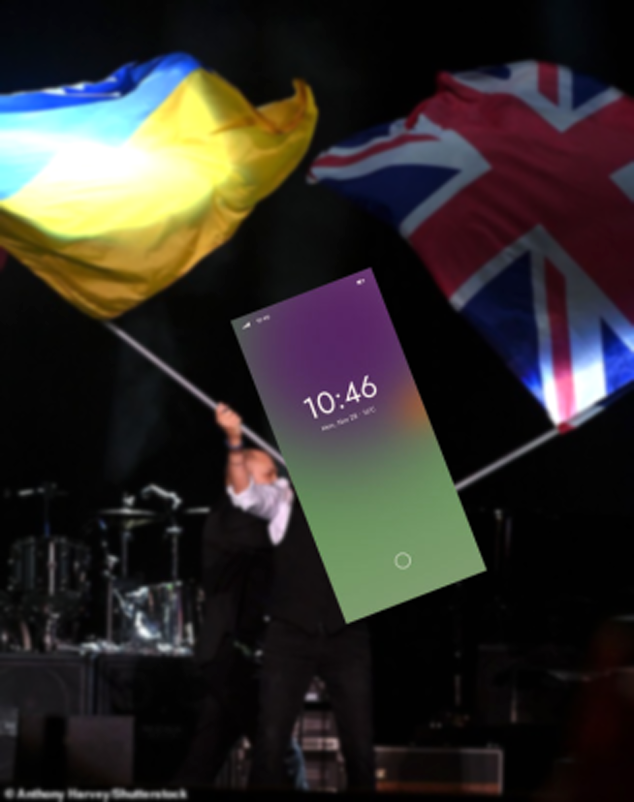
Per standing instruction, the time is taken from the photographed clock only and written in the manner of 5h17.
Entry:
10h46
